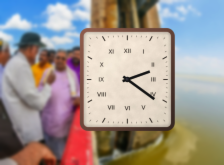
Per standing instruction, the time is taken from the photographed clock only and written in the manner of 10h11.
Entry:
2h21
